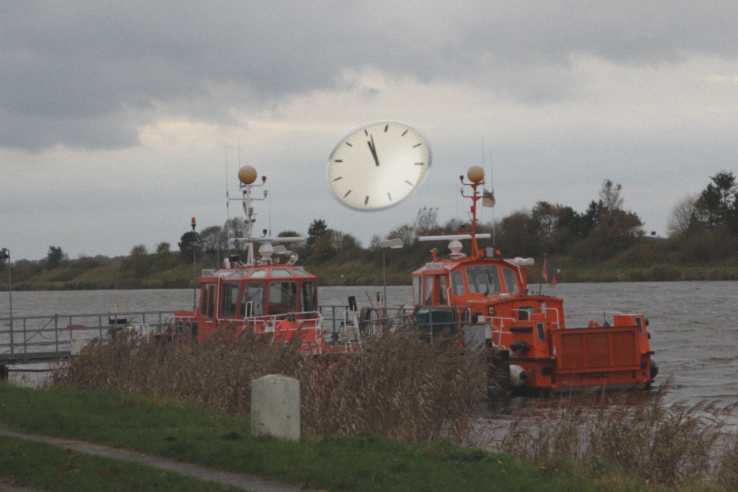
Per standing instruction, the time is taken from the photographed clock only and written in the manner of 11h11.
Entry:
10h56
